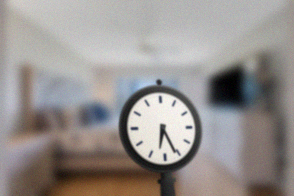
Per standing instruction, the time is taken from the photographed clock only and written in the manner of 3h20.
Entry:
6h26
